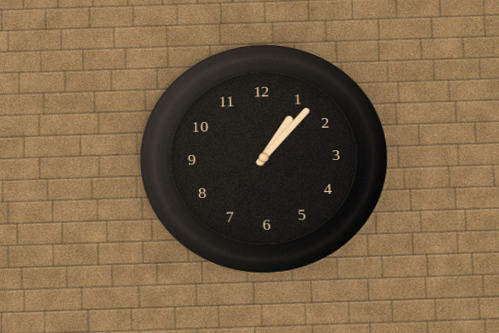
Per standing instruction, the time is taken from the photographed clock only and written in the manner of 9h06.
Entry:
1h07
